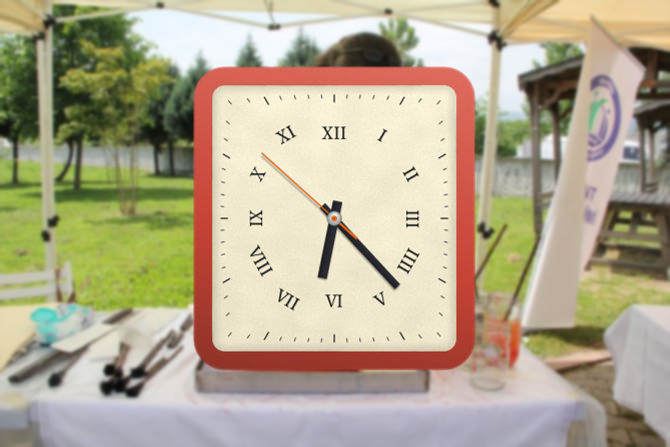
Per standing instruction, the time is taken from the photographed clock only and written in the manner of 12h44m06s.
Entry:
6h22m52s
